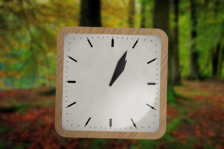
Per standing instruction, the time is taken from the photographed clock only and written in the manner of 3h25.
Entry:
1h04
